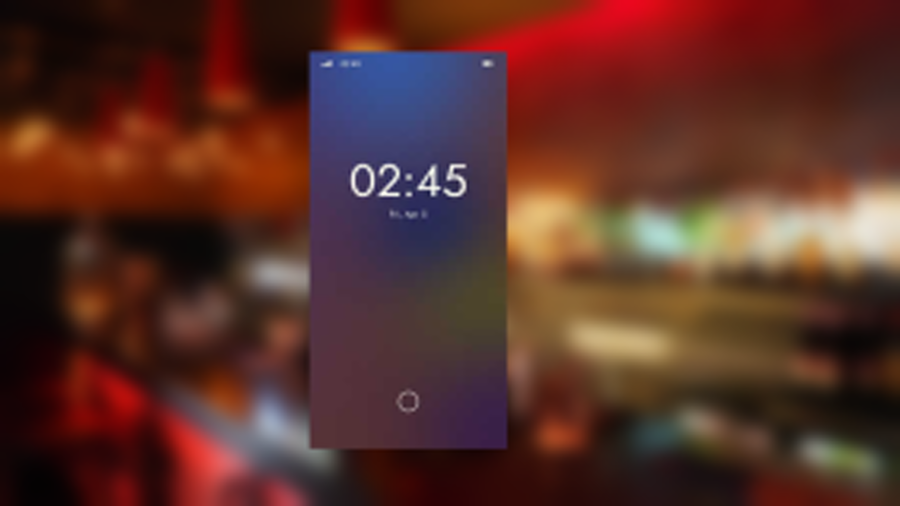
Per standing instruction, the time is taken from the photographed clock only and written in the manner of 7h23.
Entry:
2h45
